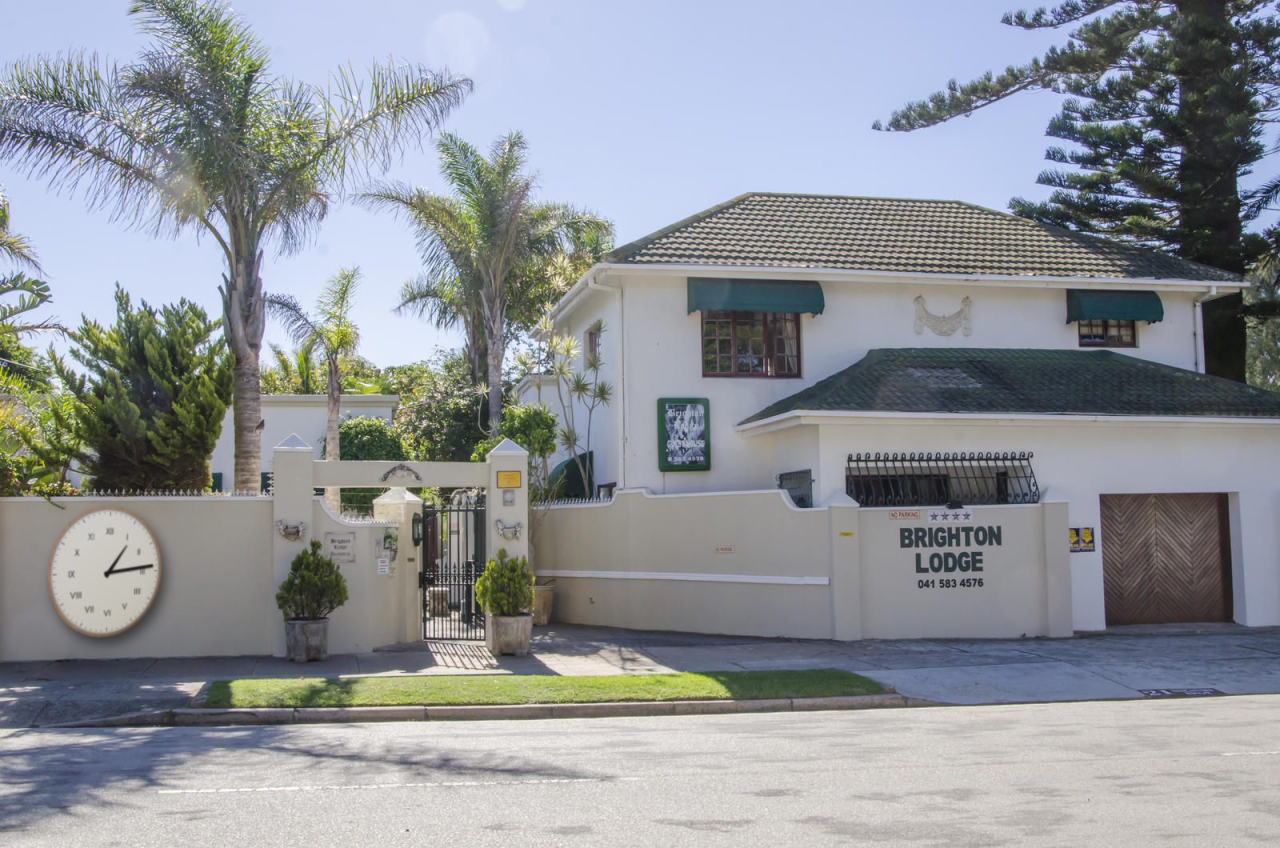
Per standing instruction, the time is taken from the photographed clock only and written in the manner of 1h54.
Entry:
1h14
